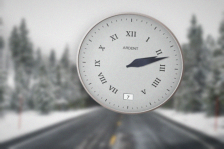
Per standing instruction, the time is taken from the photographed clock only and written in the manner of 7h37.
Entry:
2h12
